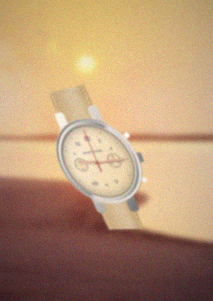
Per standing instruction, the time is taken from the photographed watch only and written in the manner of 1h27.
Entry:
9h15
